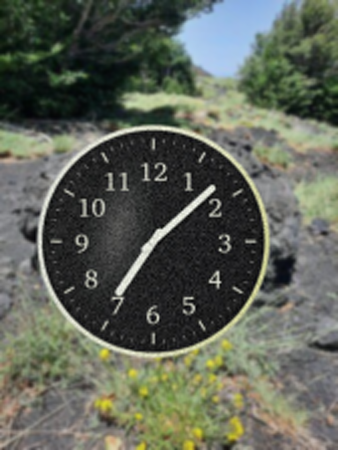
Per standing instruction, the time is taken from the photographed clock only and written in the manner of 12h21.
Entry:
7h08
